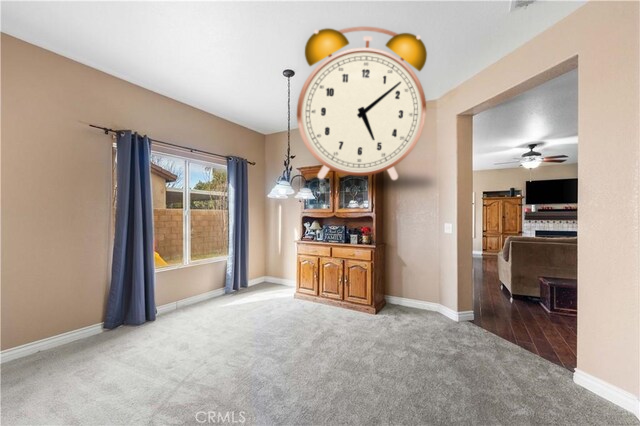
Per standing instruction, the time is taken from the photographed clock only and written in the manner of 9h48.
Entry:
5h08
